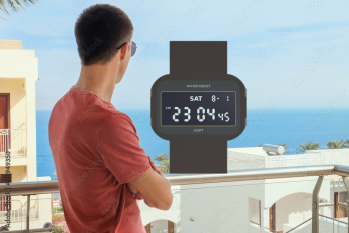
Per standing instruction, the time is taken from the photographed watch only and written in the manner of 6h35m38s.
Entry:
23h04m45s
